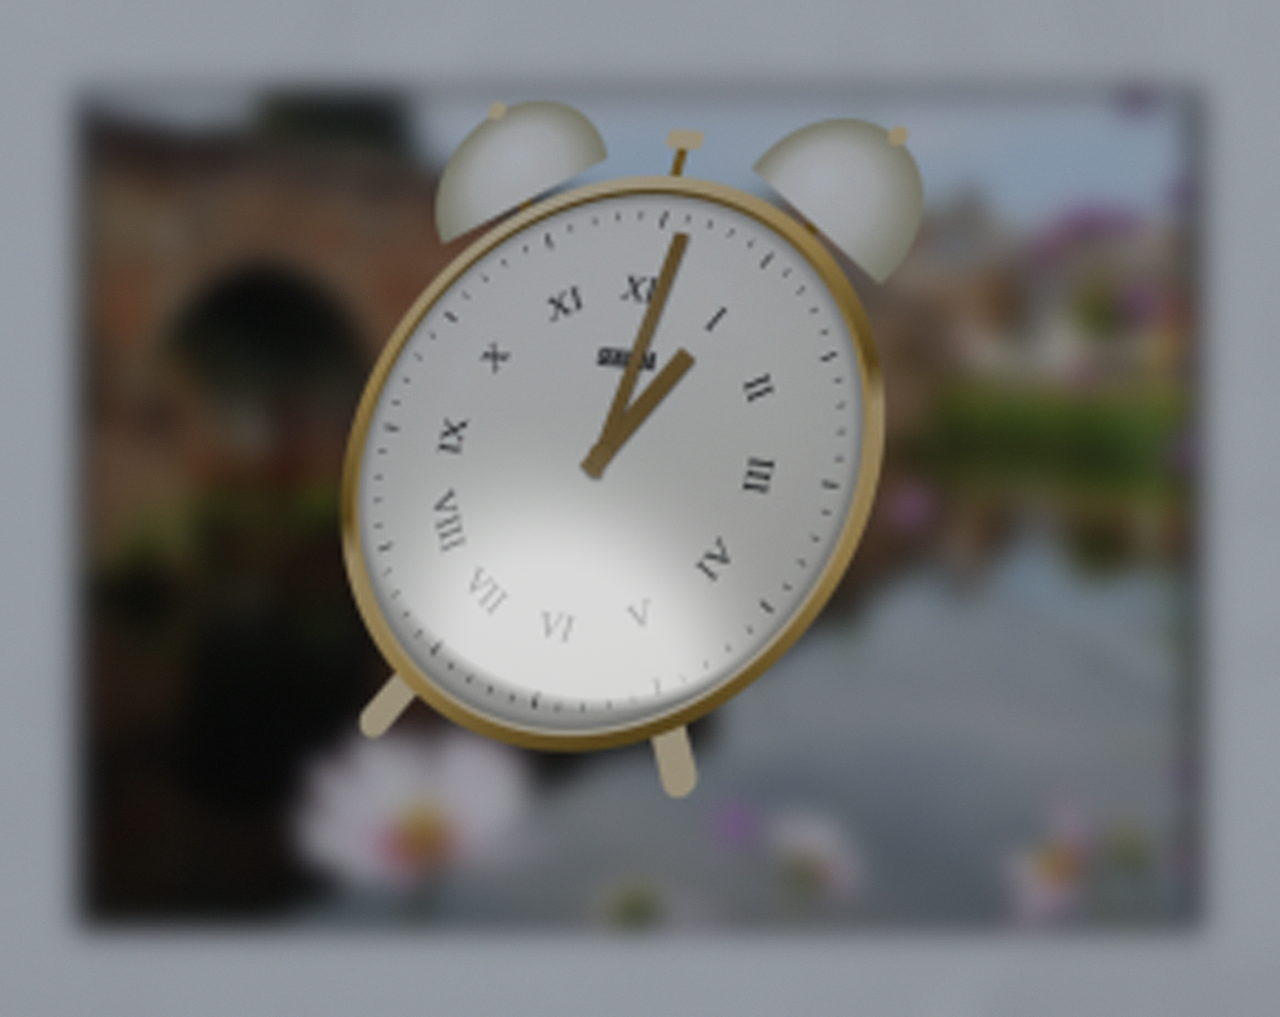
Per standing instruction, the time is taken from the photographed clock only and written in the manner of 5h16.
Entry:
1h01
